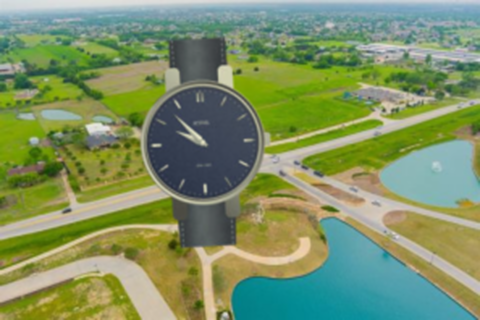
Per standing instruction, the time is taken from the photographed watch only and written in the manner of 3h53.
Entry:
9h53
